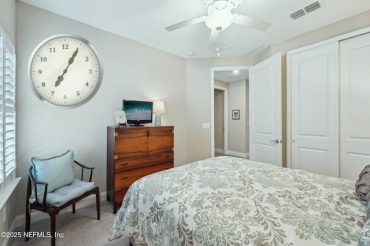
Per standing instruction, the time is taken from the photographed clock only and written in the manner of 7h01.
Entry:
7h05
